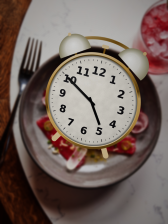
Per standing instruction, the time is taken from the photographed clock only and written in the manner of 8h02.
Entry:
4h50
